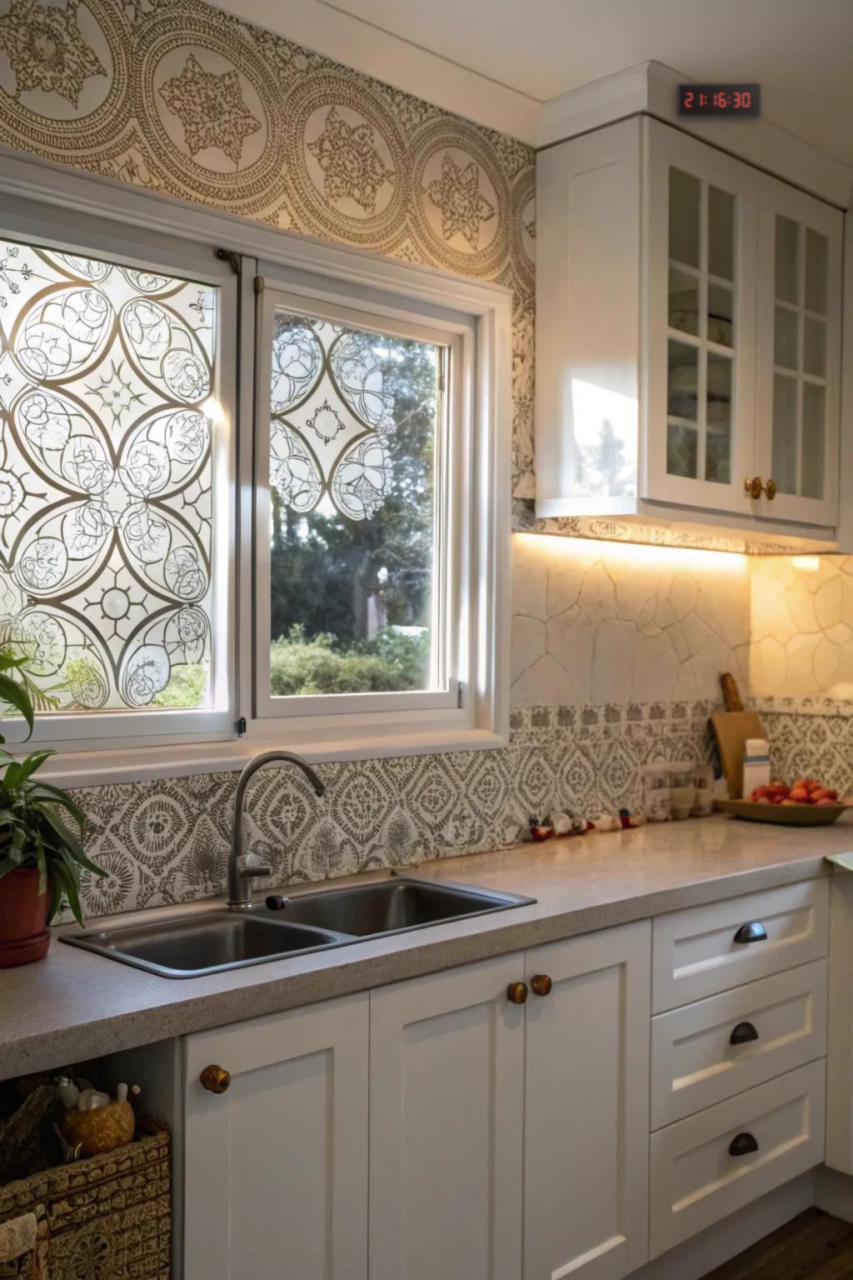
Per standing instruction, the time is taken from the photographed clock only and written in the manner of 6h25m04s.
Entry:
21h16m30s
